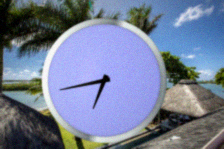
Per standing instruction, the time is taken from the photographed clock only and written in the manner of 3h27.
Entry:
6h43
